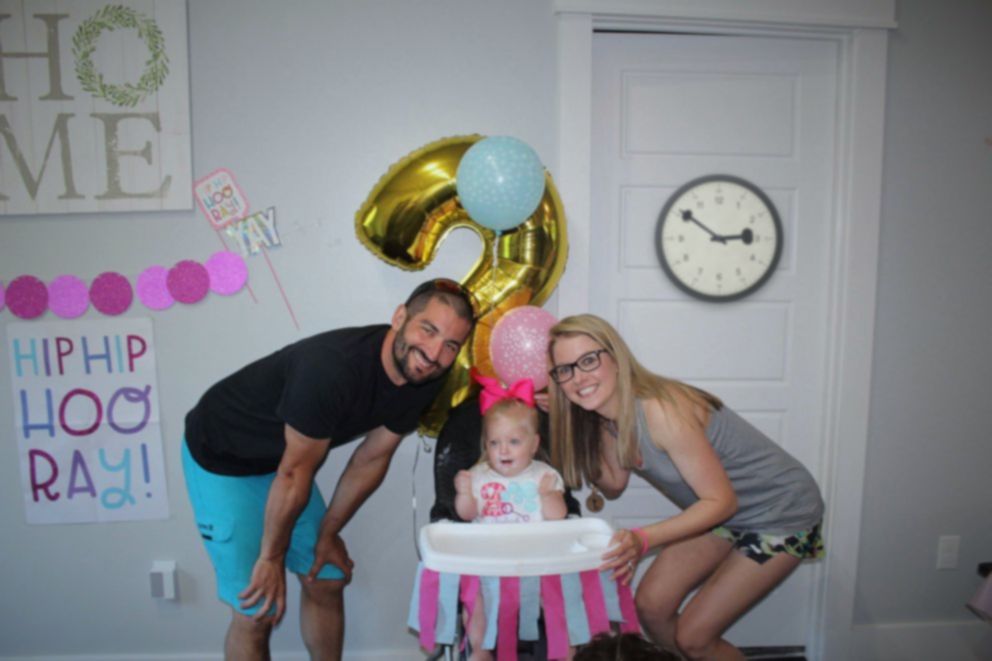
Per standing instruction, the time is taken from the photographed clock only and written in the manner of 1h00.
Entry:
2h51
